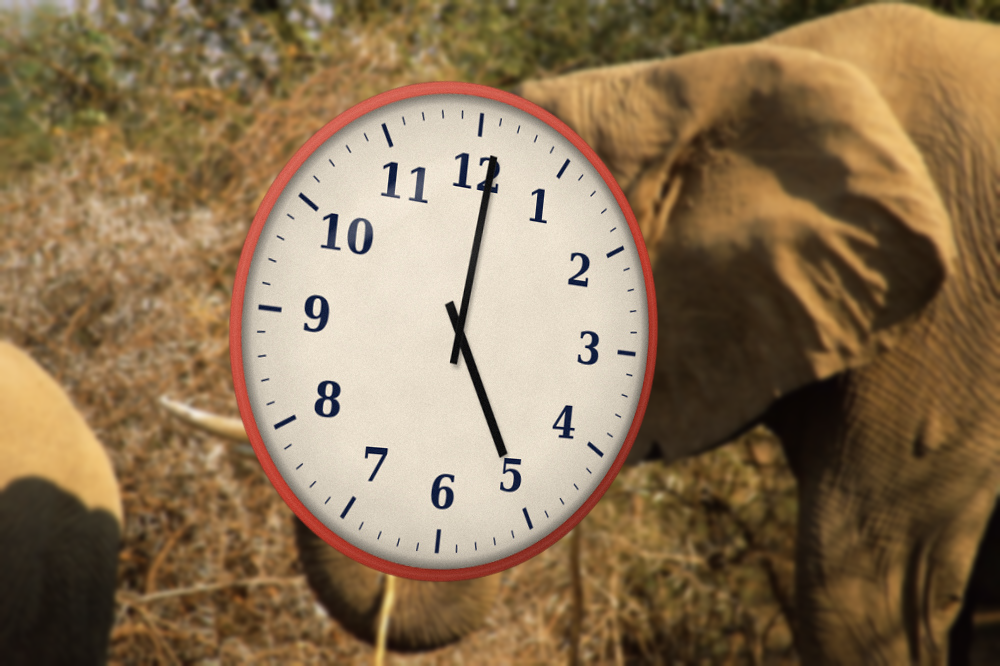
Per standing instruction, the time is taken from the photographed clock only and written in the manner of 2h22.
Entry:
5h01
